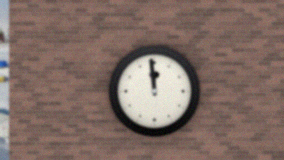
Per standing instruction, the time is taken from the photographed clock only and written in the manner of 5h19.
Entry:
11h59
